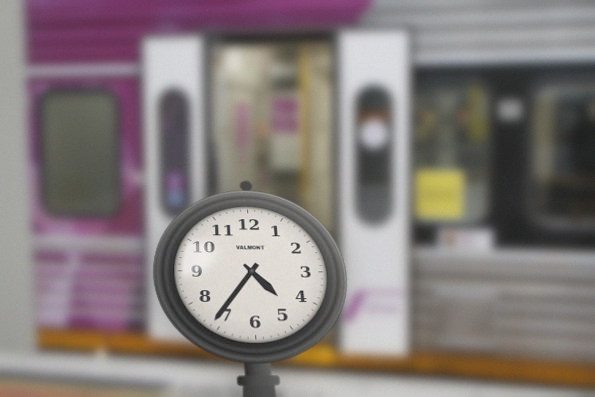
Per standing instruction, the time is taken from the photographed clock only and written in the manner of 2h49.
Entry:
4h36
